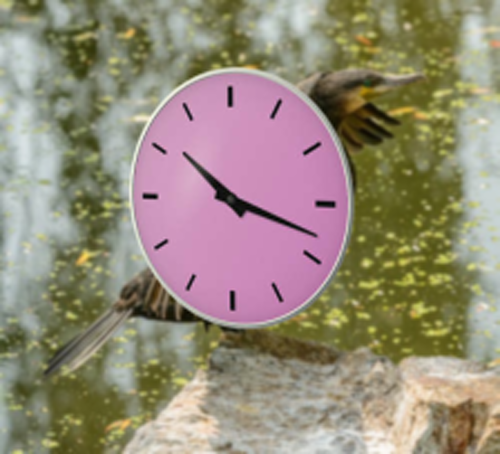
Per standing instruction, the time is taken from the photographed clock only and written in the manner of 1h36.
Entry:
10h18
